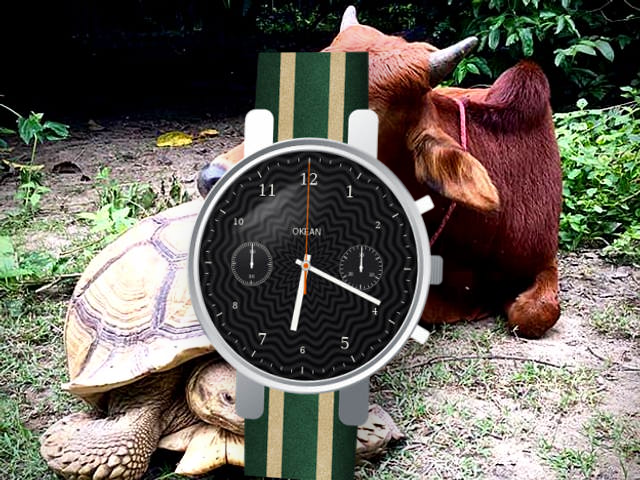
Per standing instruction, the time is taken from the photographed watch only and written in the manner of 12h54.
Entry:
6h19
